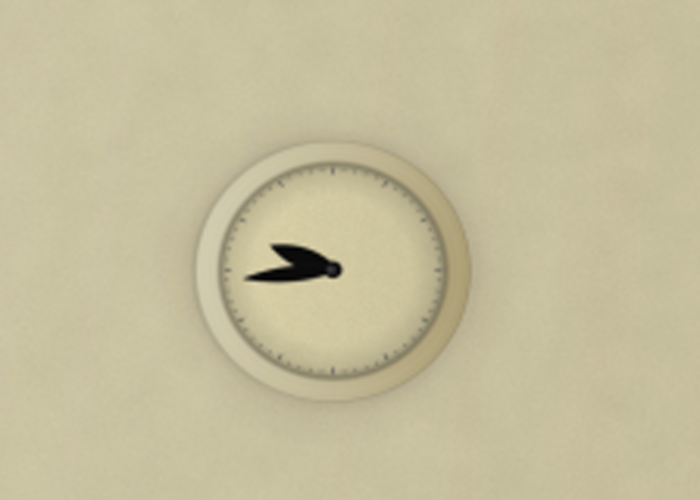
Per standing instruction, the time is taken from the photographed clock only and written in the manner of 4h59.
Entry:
9h44
